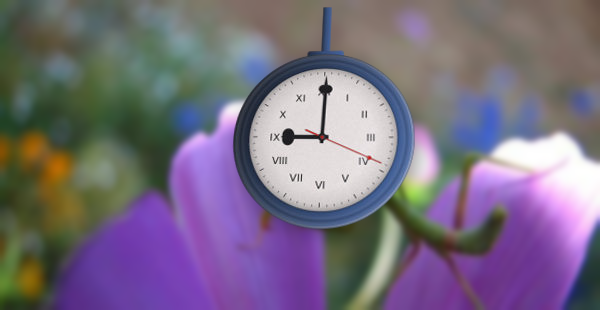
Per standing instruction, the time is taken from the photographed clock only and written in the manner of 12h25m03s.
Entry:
9h00m19s
